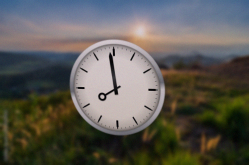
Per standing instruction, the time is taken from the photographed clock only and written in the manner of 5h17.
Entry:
7h59
